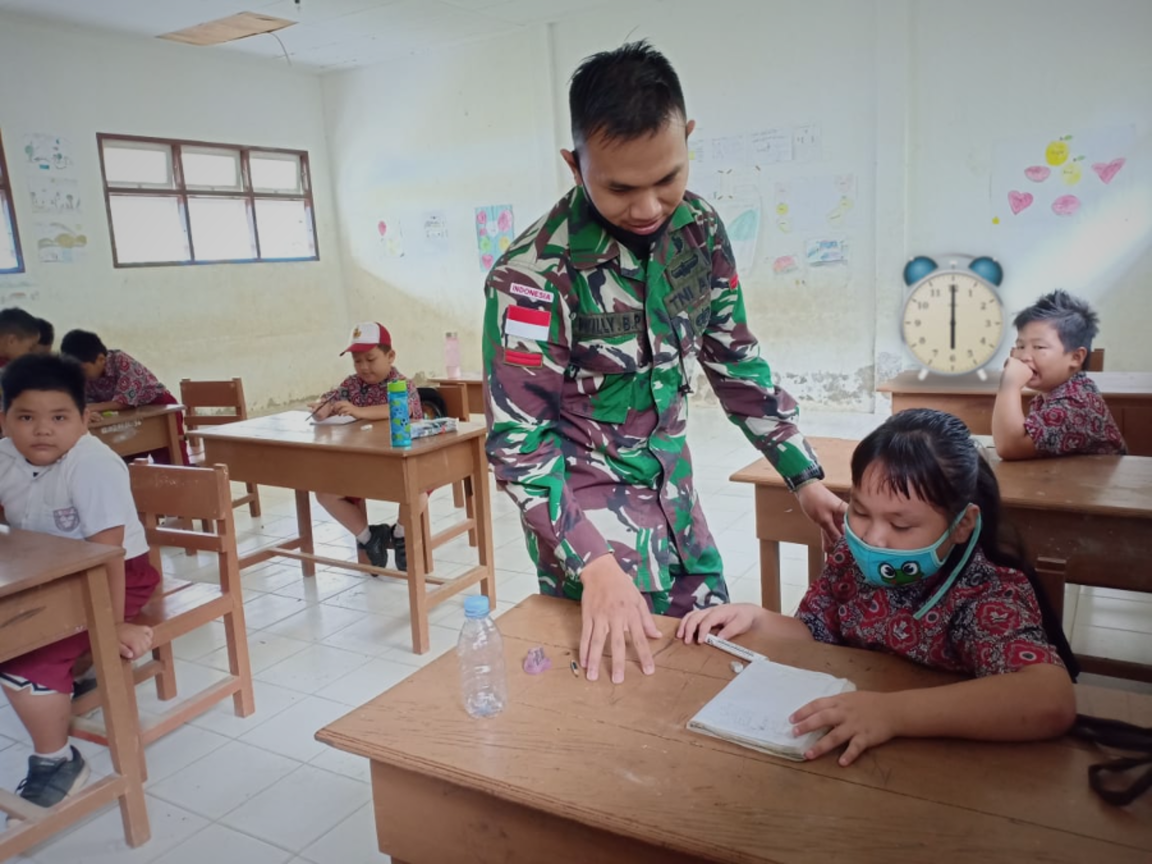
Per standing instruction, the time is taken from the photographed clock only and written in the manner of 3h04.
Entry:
6h00
